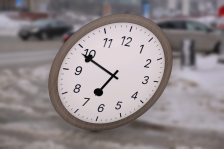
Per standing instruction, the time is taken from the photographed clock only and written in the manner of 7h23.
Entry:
6h49
